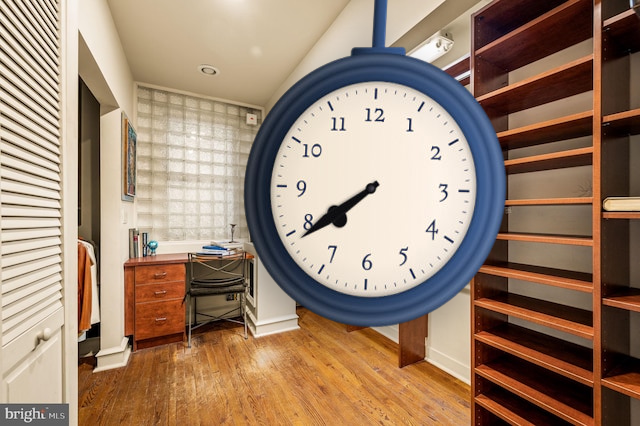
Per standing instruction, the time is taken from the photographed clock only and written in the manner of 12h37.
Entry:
7h39
